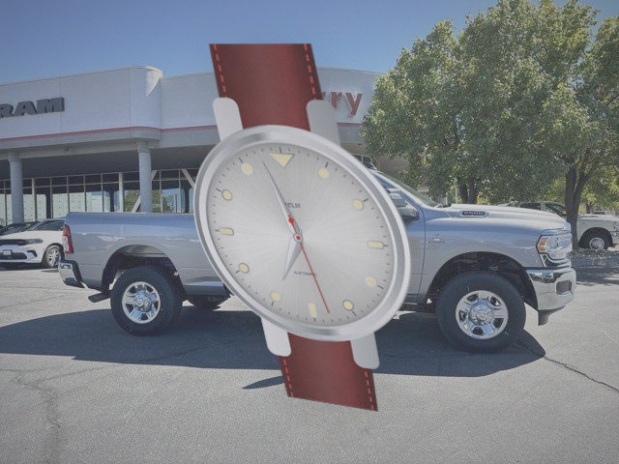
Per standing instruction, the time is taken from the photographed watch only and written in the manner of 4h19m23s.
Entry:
6h57m28s
